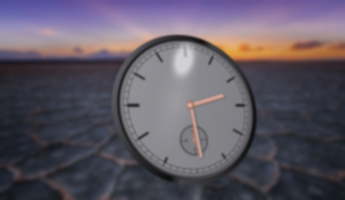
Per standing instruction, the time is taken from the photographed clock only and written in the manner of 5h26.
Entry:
2h29
